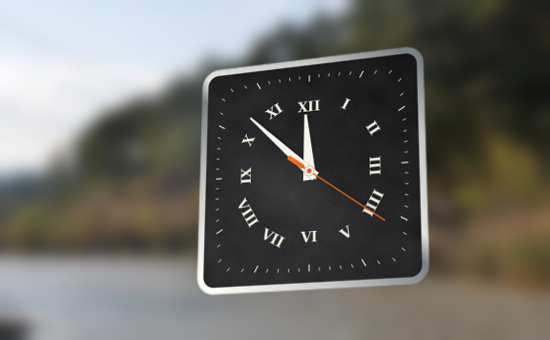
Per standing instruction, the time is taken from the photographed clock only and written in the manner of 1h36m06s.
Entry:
11h52m21s
